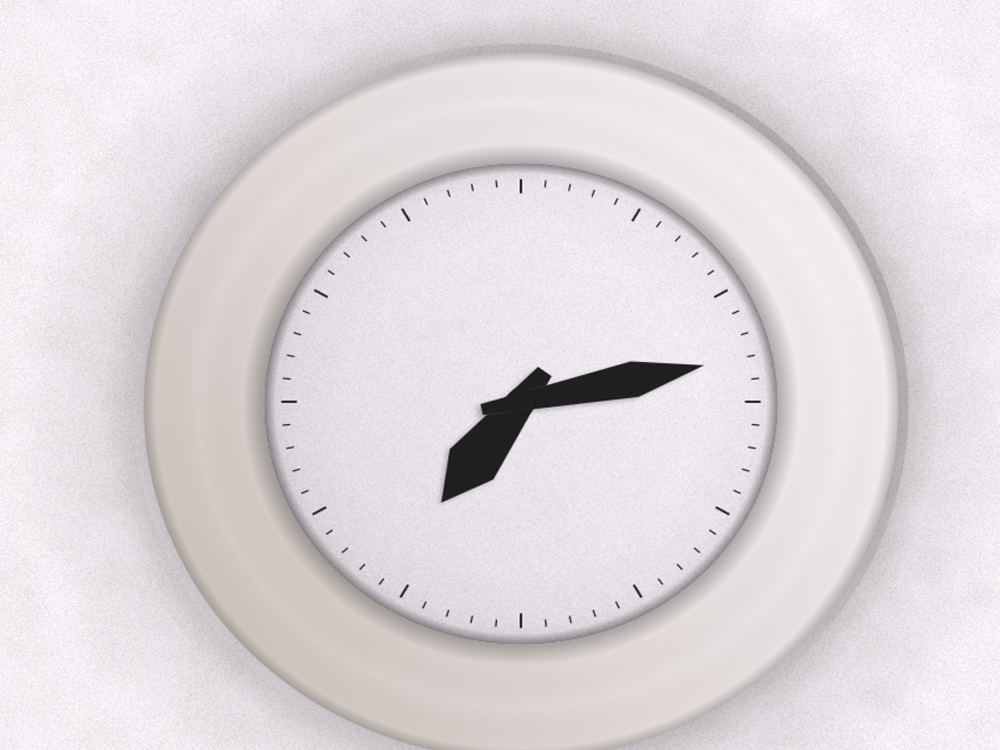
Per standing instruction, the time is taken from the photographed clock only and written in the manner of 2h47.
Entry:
7h13
